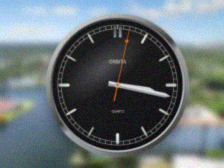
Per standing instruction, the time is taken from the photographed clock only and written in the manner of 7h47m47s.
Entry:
3h17m02s
